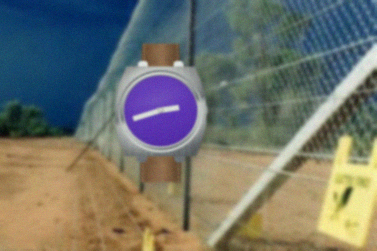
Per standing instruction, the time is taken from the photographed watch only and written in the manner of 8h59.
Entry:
2h42
